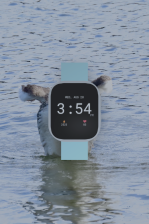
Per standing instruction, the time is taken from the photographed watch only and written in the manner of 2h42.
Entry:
3h54
